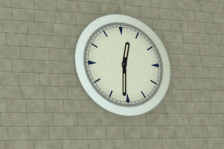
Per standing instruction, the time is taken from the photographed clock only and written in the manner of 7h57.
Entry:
12h31
